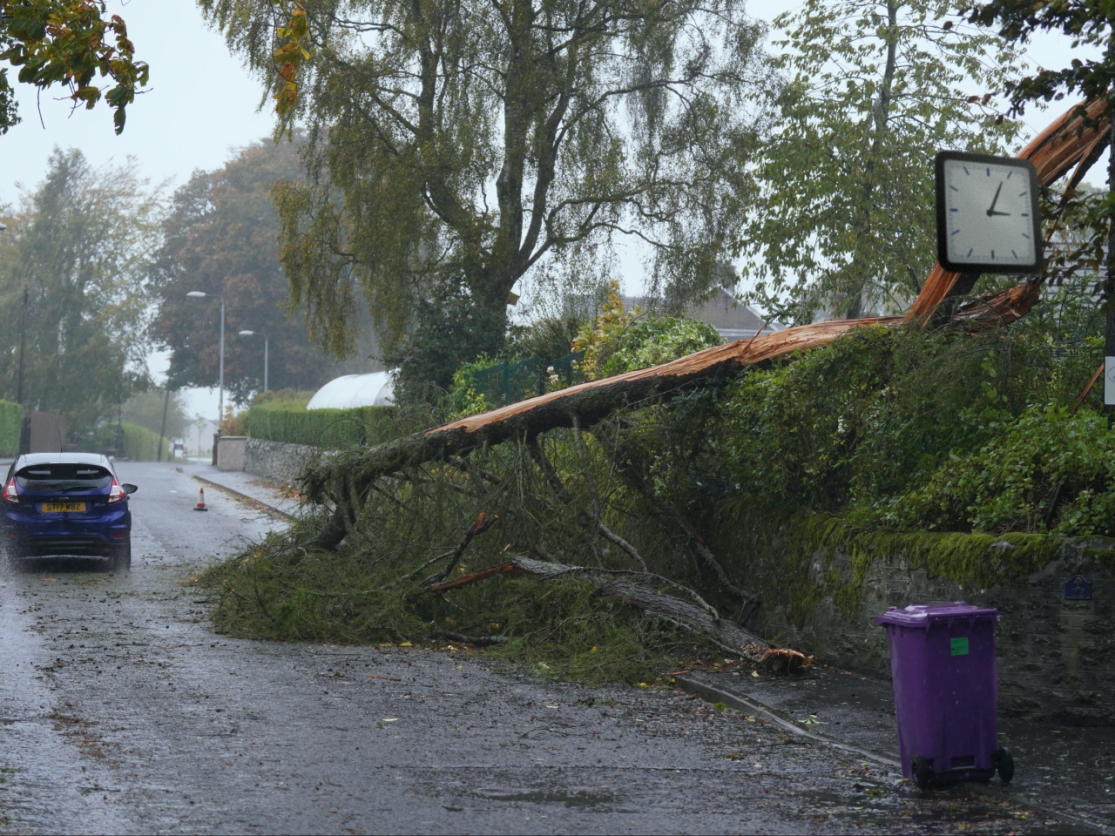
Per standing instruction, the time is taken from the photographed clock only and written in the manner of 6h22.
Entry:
3h04
